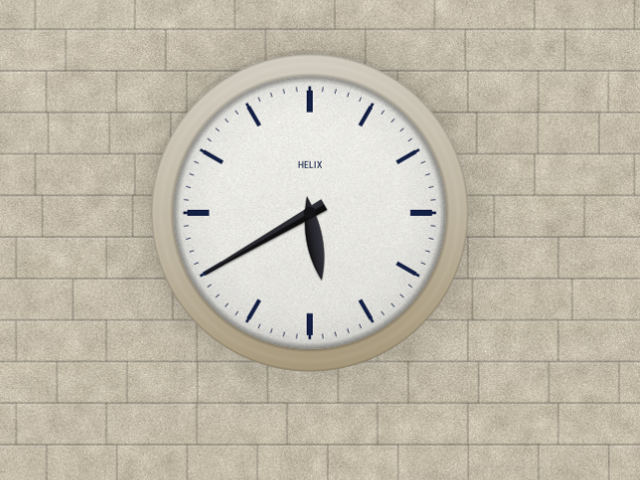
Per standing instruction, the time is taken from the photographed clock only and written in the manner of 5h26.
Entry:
5h40
